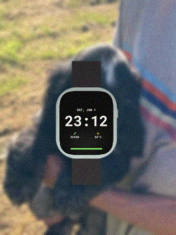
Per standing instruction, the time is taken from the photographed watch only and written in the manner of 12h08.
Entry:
23h12
